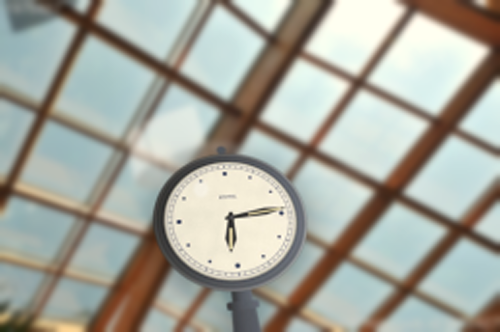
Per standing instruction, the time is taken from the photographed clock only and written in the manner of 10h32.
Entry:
6h14
